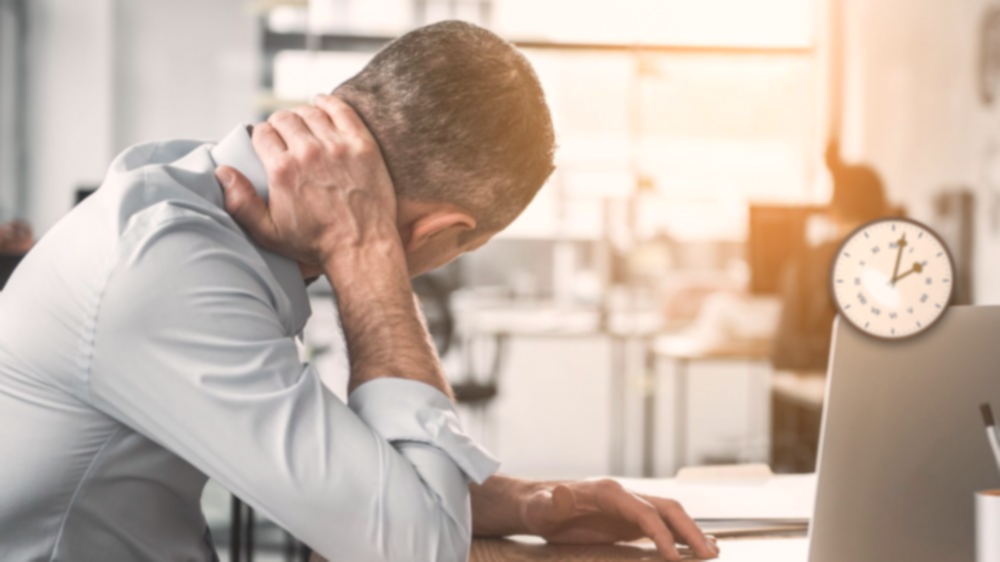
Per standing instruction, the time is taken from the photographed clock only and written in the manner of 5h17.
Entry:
2h02
